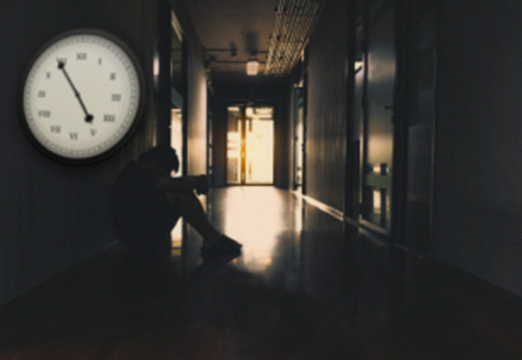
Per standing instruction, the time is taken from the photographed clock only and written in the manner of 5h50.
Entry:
4h54
